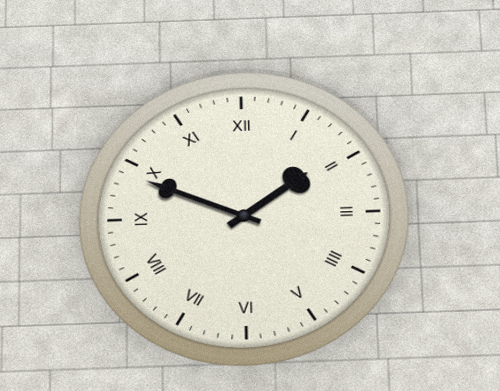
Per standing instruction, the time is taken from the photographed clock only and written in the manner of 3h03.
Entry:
1h49
